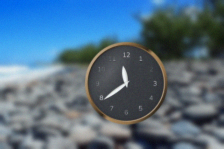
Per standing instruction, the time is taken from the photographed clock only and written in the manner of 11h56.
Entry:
11h39
